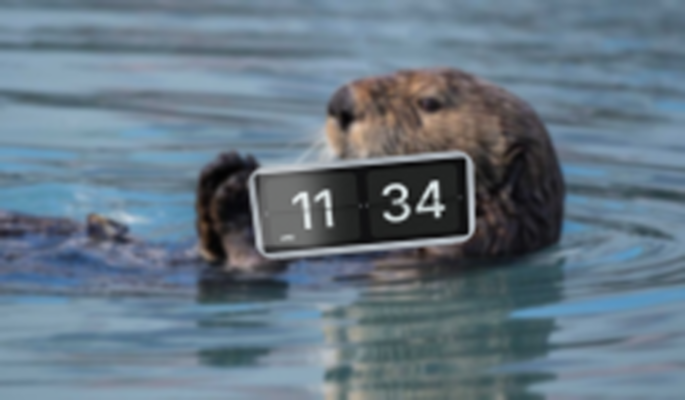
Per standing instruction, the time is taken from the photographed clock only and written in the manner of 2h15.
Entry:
11h34
